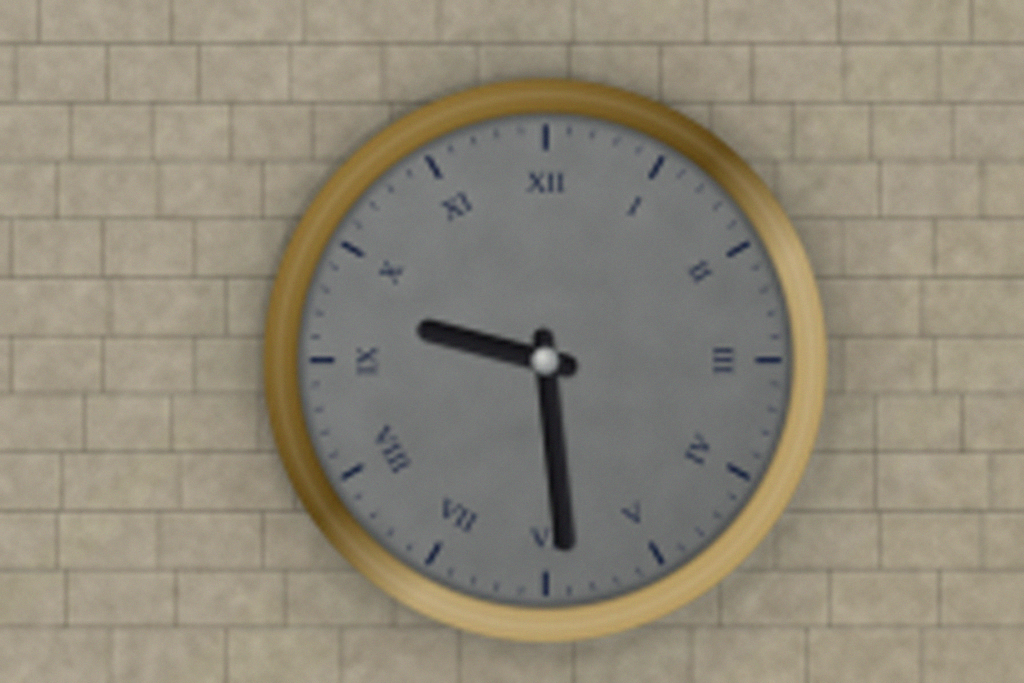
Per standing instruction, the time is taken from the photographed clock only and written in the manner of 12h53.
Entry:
9h29
